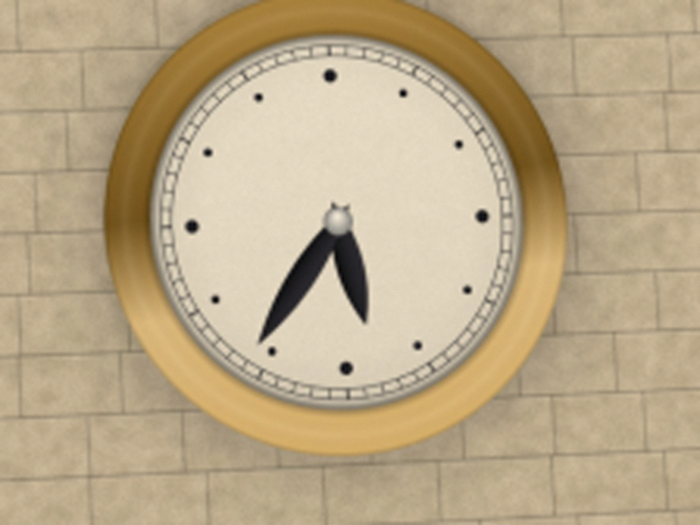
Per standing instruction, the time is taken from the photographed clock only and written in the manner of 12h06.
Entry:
5h36
